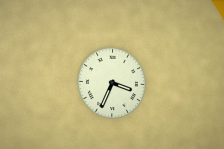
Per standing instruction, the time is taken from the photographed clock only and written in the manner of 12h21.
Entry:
3h34
